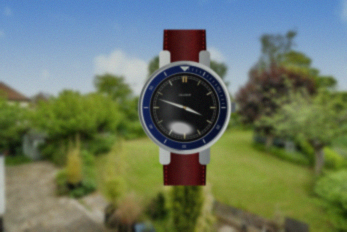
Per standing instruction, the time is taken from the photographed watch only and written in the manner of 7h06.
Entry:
3h48
